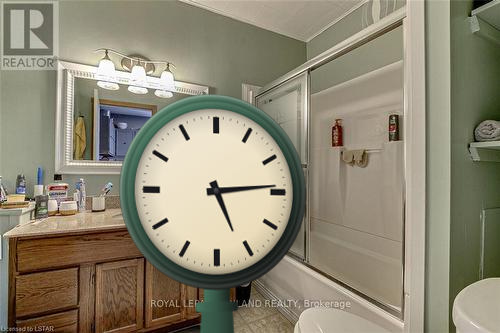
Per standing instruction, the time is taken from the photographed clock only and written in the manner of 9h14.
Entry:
5h14
